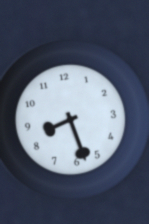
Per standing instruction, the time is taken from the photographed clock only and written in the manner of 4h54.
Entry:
8h28
